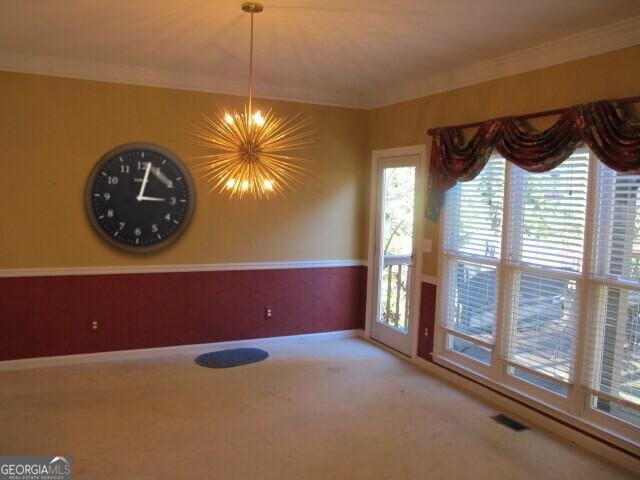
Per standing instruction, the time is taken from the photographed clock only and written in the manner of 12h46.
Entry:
3h02
